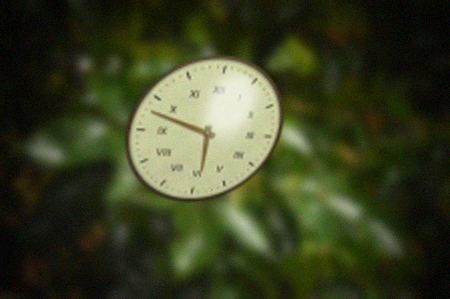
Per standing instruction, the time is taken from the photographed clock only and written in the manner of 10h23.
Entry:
5h48
